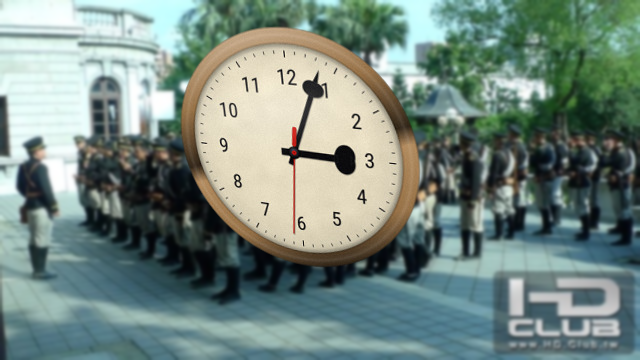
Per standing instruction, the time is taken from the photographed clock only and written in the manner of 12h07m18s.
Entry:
3h03m31s
